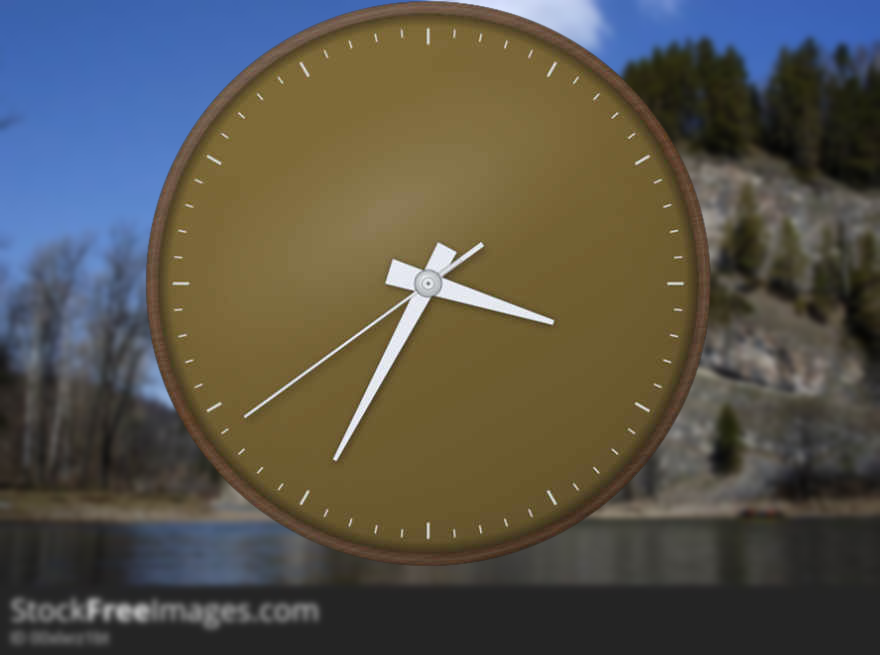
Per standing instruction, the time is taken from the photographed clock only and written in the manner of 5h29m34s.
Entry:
3h34m39s
